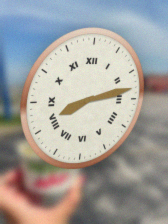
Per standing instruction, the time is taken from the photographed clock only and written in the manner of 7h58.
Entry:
8h13
